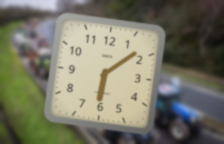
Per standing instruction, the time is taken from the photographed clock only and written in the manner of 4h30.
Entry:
6h08
